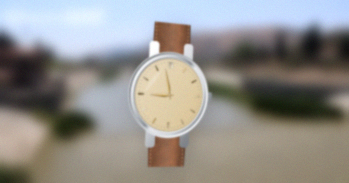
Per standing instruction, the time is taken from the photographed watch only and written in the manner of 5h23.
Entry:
8h58
